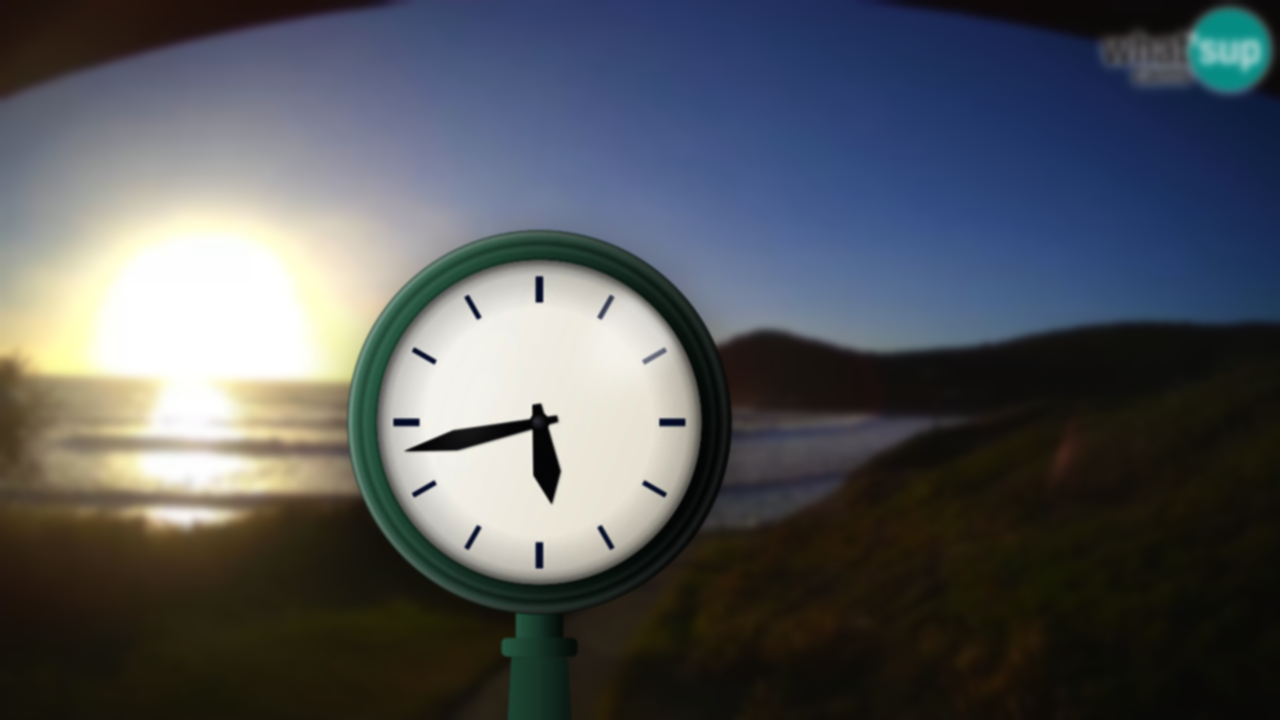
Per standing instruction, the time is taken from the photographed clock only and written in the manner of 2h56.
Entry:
5h43
